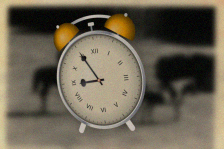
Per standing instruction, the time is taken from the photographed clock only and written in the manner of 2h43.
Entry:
8h55
